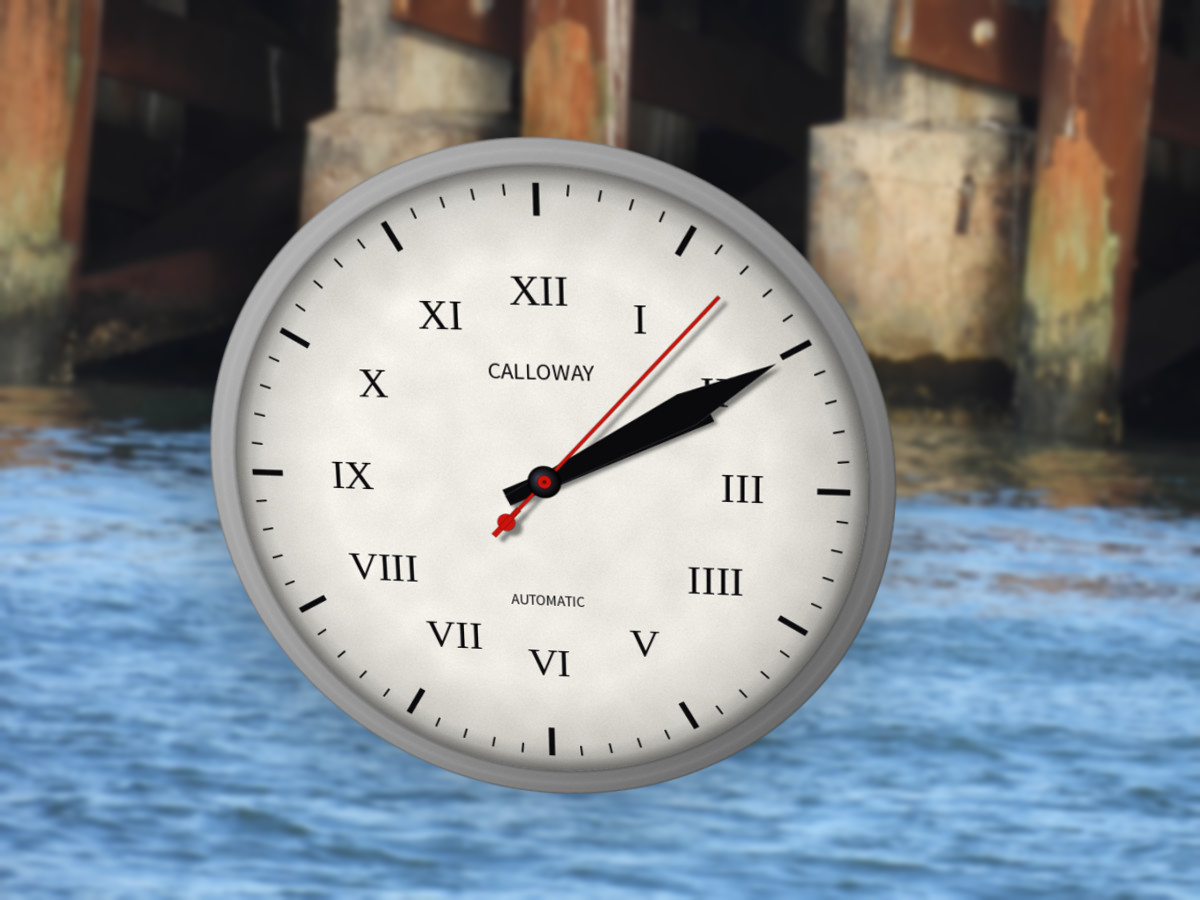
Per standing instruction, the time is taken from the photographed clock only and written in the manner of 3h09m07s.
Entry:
2h10m07s
